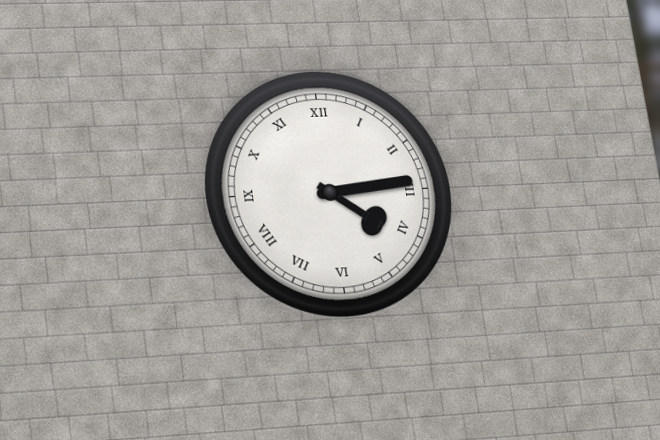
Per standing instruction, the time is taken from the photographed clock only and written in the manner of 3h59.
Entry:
4h14
